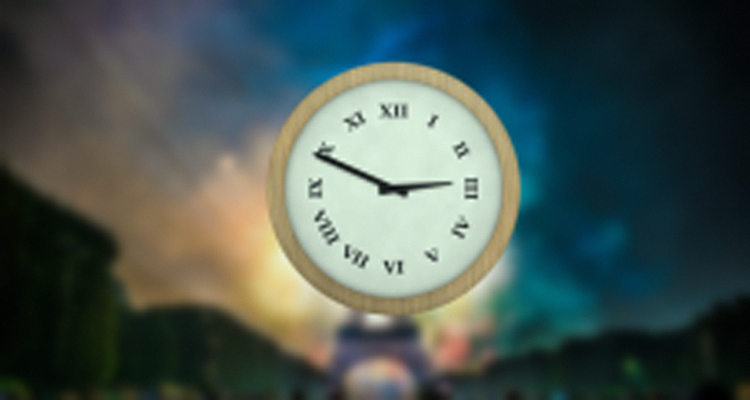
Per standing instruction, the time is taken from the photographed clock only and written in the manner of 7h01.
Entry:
2h49
